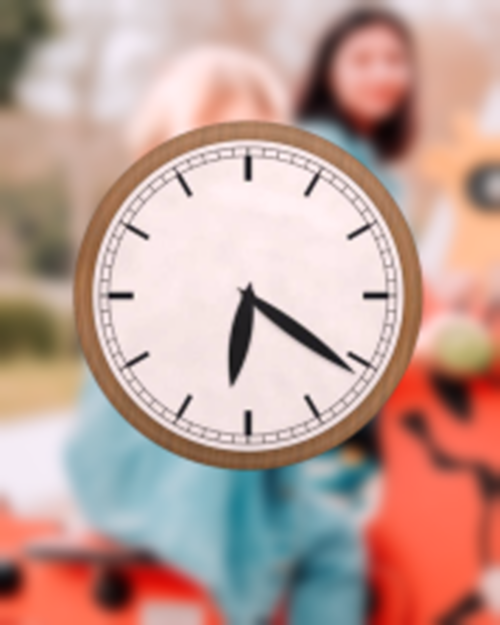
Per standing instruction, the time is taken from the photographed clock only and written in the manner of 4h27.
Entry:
6h21
